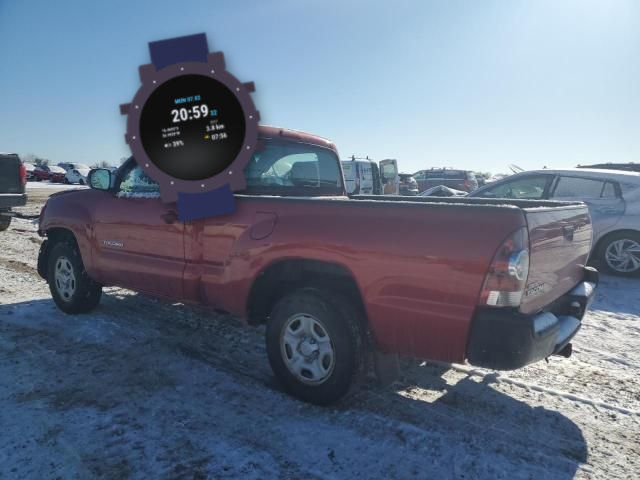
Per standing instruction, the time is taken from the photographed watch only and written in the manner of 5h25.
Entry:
20h59
